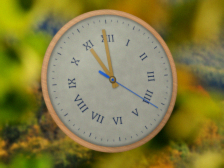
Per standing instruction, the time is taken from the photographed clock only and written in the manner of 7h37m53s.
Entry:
10h59m21s
